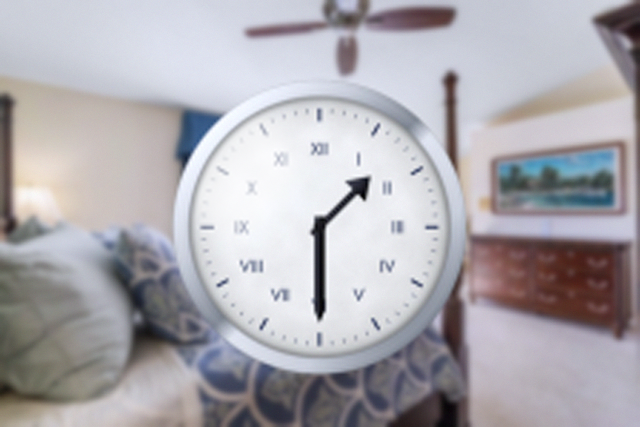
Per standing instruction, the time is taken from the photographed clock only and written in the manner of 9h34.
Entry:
1h30
